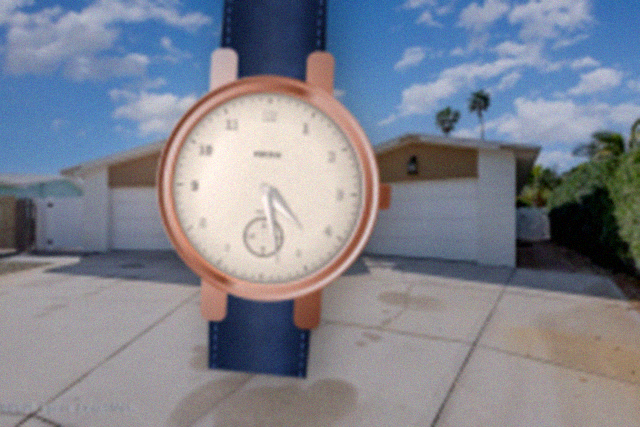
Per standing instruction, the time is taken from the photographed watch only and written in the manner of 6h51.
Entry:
4h28
